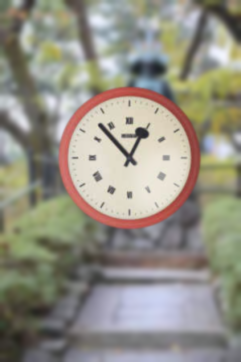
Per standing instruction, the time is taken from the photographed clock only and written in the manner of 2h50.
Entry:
12h53
